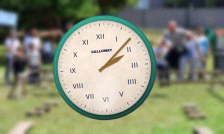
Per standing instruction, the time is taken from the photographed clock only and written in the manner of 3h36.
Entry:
2h08
